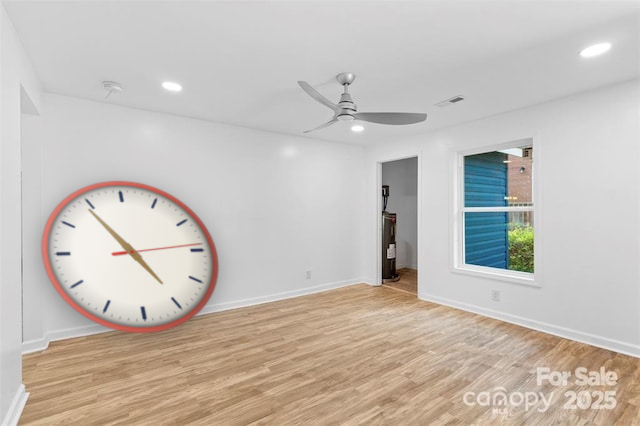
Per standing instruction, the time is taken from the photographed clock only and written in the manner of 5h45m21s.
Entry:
4h54m14s
